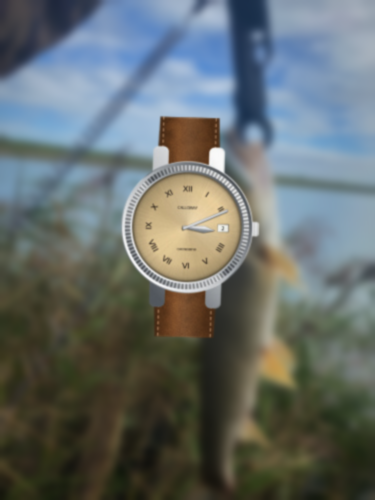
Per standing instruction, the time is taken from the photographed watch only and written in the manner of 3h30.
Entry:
3h11
